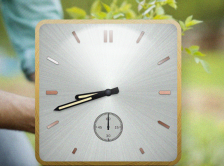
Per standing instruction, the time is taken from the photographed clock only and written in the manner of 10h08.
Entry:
8h42
